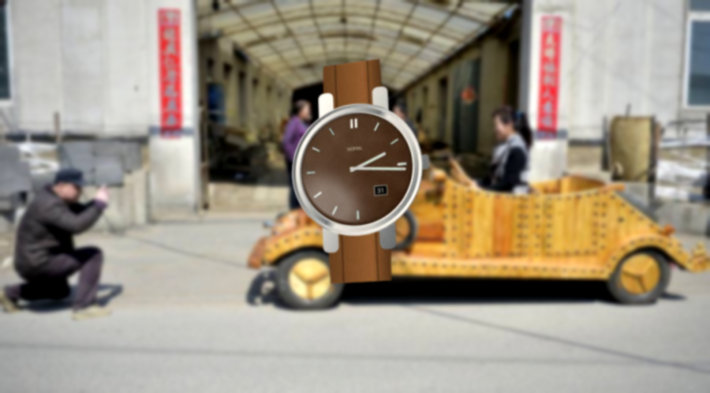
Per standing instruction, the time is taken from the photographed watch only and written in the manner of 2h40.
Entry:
2h16
